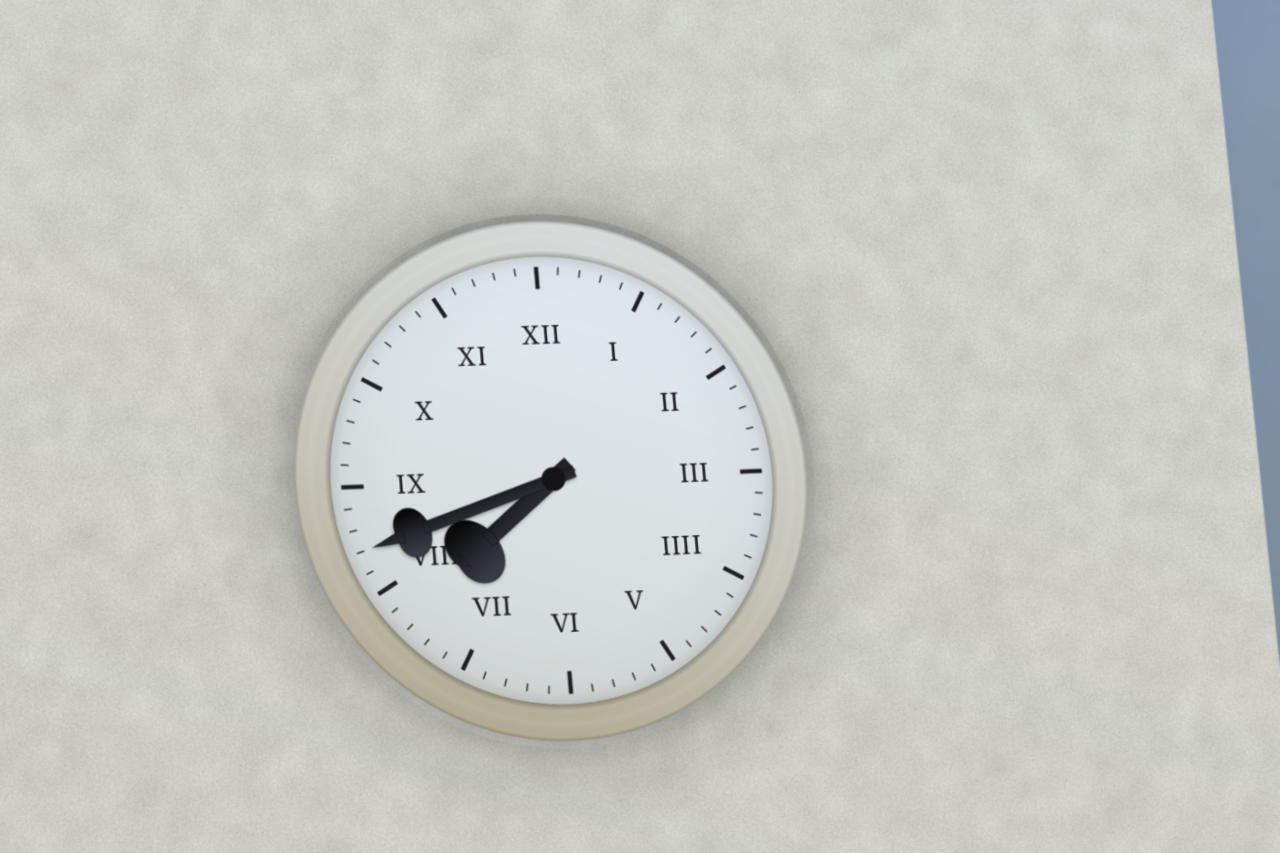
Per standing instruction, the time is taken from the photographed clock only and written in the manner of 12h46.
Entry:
7h42
